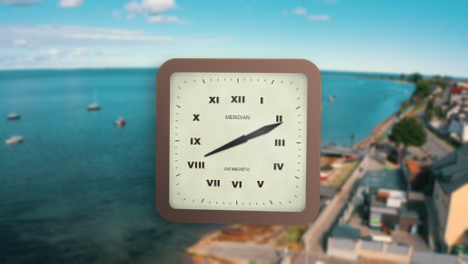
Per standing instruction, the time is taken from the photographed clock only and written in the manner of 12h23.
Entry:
8h11
